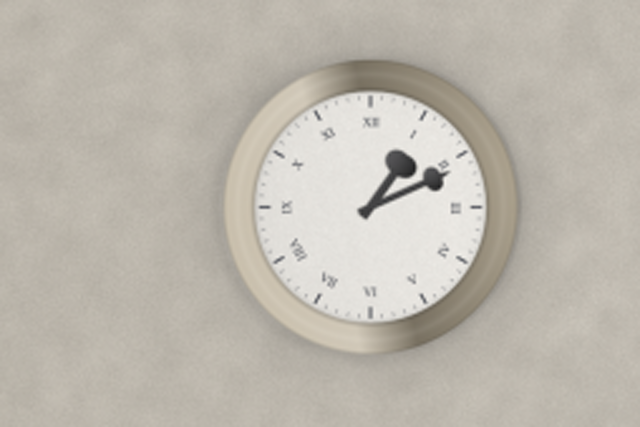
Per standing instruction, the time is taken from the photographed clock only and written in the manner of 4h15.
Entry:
1h11
